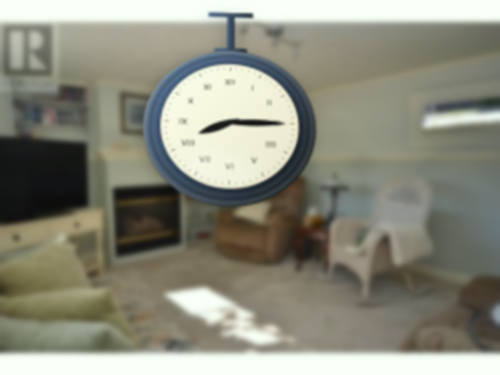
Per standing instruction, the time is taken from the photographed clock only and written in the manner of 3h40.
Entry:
8h15
